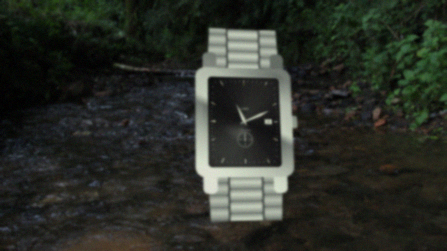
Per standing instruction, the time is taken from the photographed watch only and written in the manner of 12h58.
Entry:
11h11
